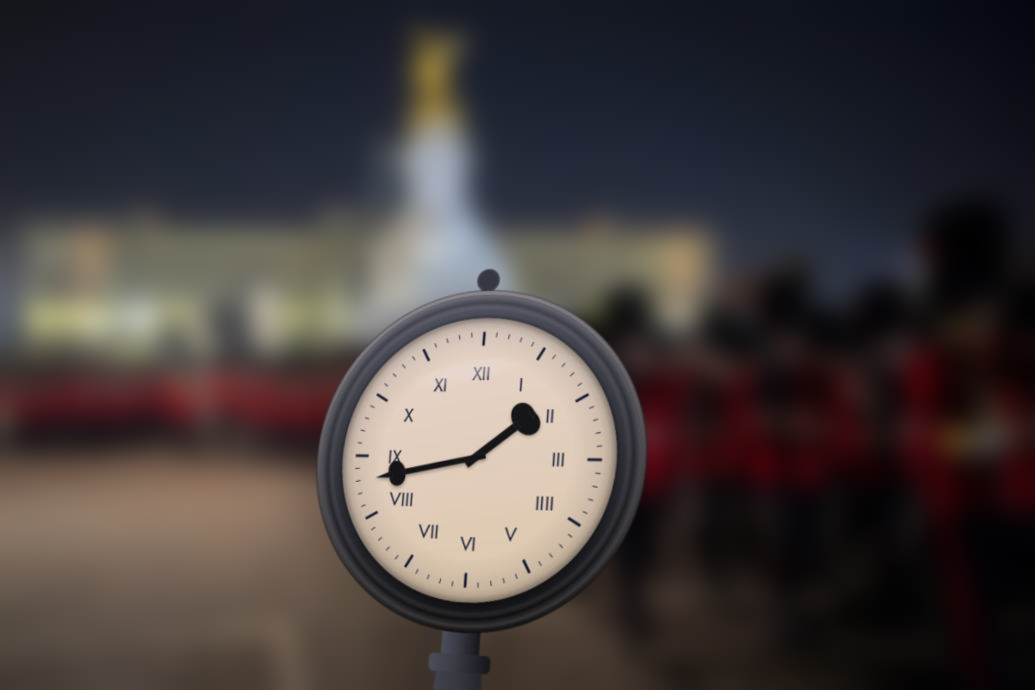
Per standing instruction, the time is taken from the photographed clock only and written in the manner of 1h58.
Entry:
1h43
